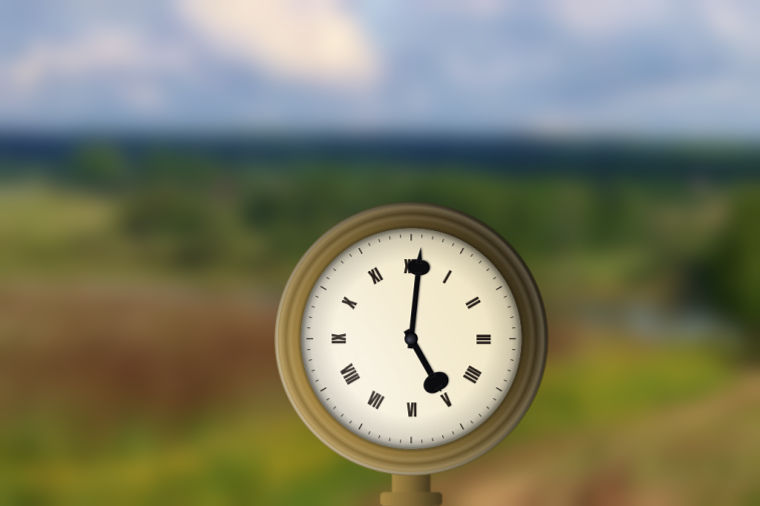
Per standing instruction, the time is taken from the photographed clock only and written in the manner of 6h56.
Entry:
5h01
